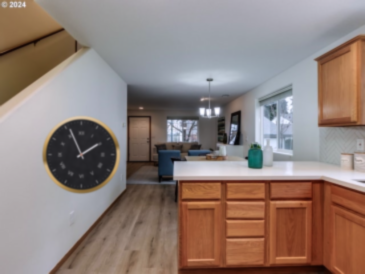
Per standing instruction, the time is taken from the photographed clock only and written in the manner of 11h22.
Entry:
1h56
